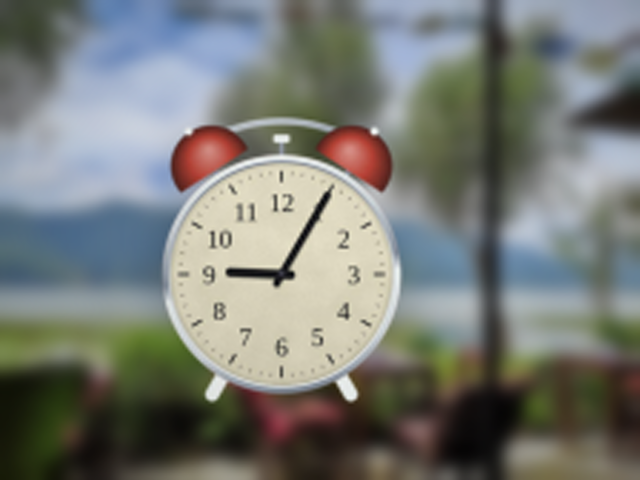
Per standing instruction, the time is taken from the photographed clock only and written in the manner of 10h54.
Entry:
9h05
